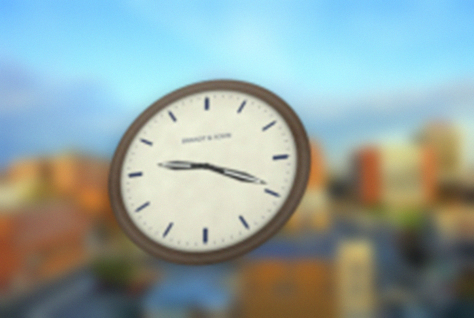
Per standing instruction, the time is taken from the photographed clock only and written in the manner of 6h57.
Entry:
9h19
